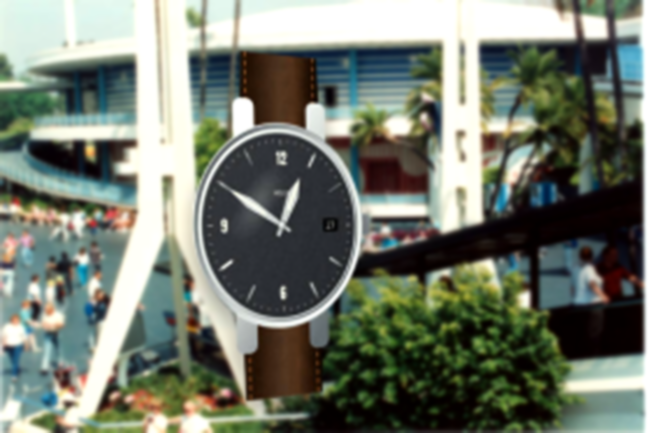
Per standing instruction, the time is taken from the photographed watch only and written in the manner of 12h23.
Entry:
12h50
